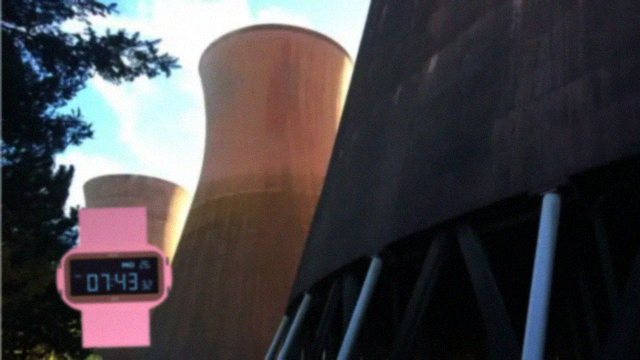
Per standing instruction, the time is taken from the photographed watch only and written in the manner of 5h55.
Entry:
7h43
